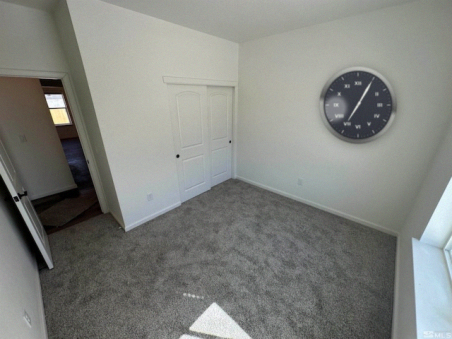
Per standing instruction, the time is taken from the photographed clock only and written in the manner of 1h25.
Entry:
7h05
